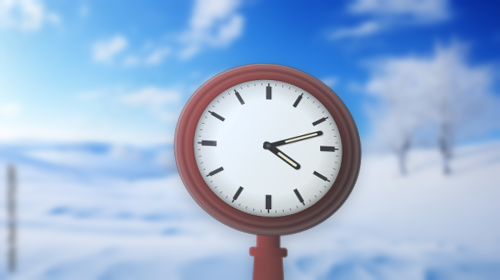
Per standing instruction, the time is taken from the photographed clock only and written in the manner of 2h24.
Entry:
4h12
